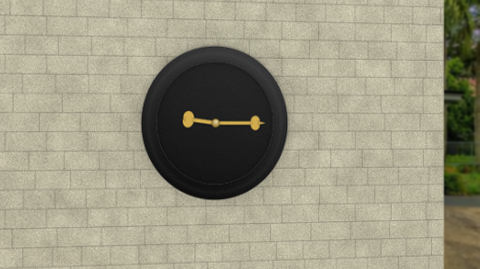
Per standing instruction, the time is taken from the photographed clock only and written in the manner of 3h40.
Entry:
9h15
